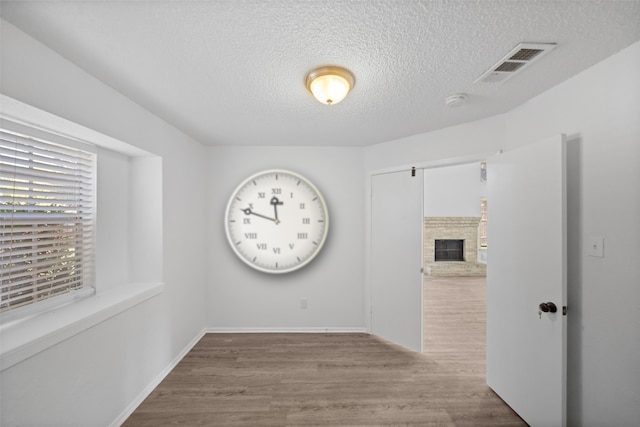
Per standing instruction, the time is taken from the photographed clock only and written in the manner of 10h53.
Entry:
11h48
